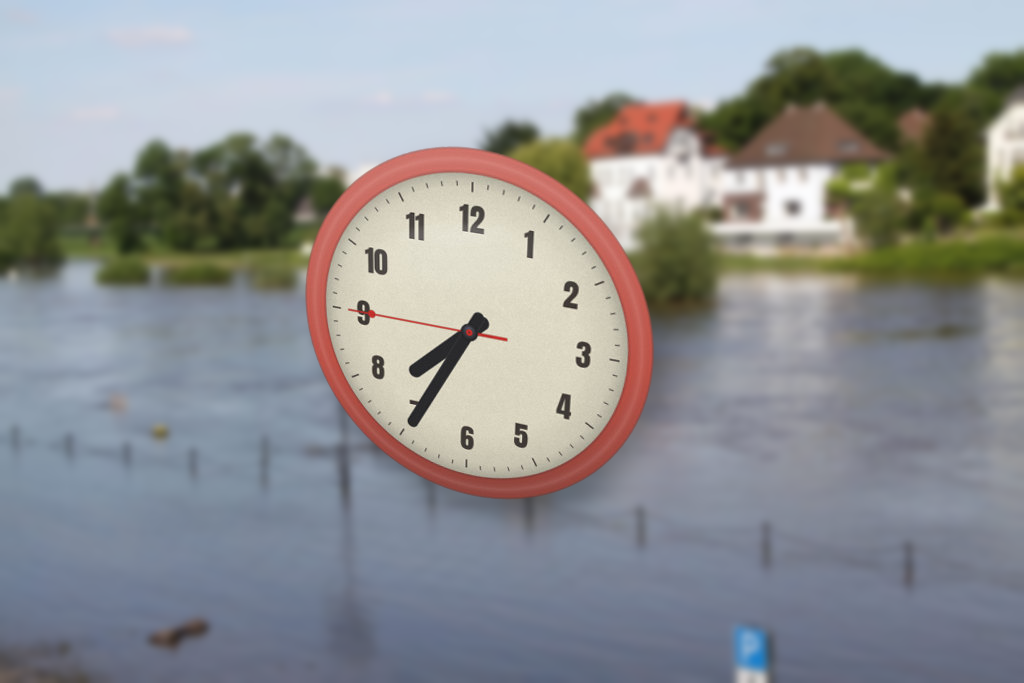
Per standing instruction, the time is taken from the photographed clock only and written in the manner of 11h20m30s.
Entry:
7h34m45s
